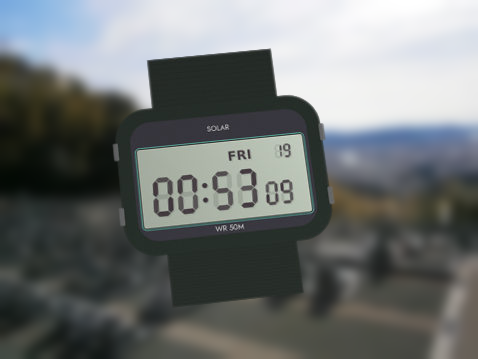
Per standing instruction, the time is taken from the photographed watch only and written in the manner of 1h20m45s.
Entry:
0h53m09s
